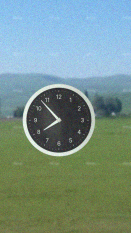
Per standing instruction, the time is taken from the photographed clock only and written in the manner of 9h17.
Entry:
7h53
